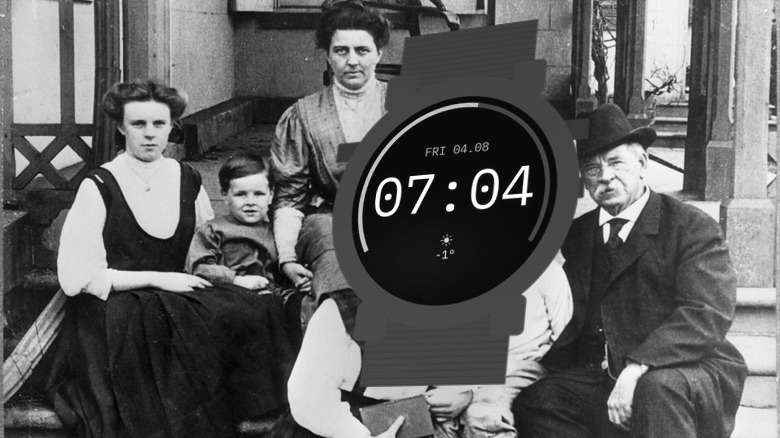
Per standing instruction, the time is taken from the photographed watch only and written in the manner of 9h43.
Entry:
7h04
